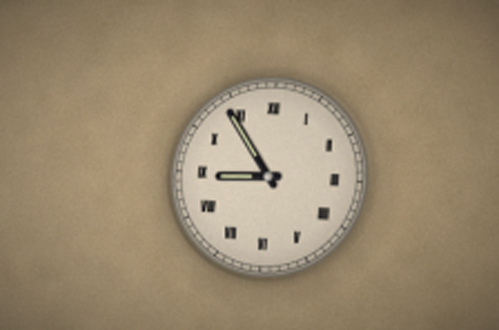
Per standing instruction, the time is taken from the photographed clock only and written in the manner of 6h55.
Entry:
8h54
